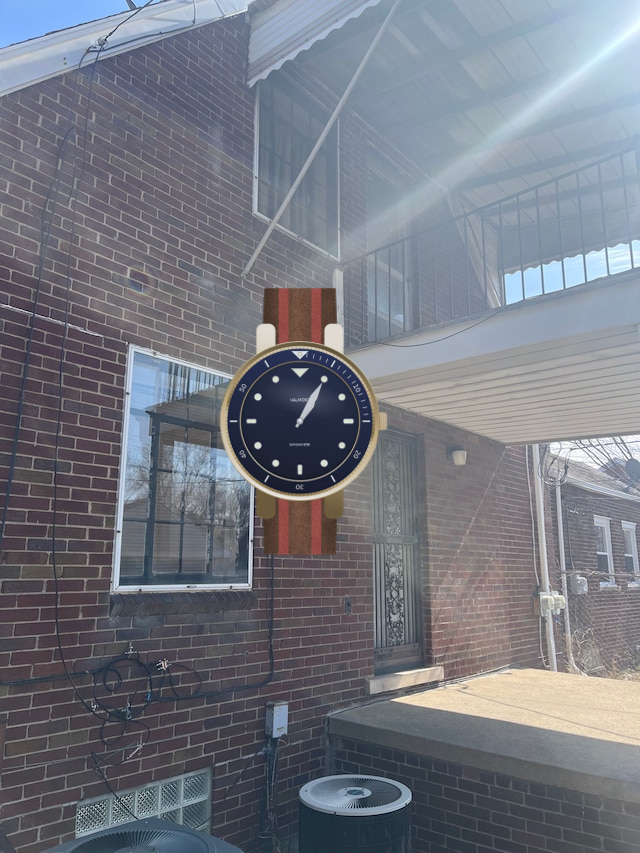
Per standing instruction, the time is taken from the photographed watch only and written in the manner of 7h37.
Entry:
1h05
